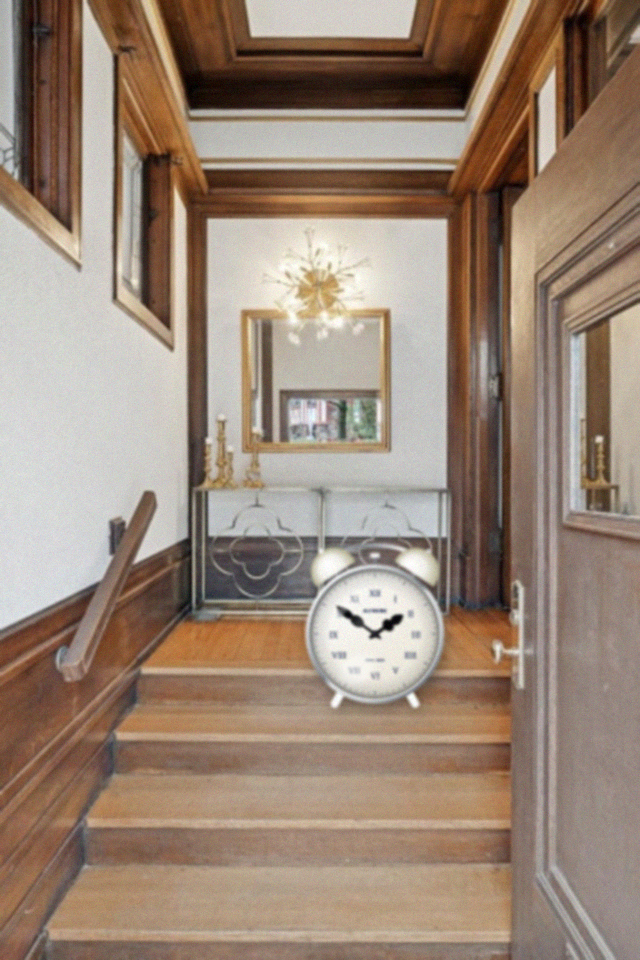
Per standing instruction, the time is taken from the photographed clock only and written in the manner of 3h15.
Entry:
1h51
